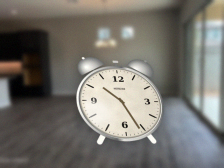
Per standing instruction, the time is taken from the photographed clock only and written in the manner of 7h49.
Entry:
10h26
